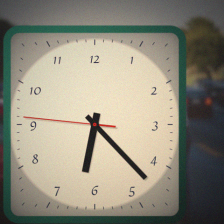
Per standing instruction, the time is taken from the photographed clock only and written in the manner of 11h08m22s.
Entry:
6h22m46s
